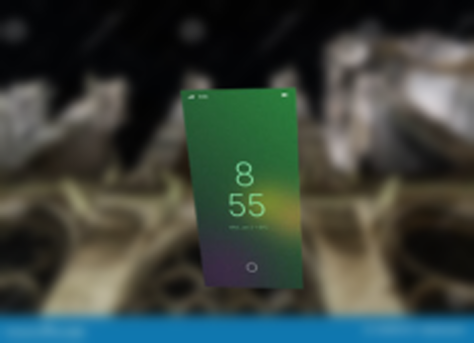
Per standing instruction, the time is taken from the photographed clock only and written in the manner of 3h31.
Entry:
8h55
